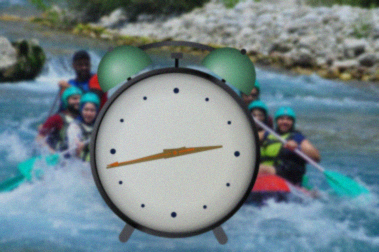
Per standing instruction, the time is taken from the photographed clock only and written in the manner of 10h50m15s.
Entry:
2h42m43s
